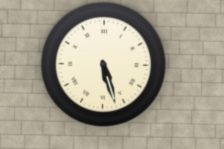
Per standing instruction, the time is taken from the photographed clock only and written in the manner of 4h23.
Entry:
5h27
